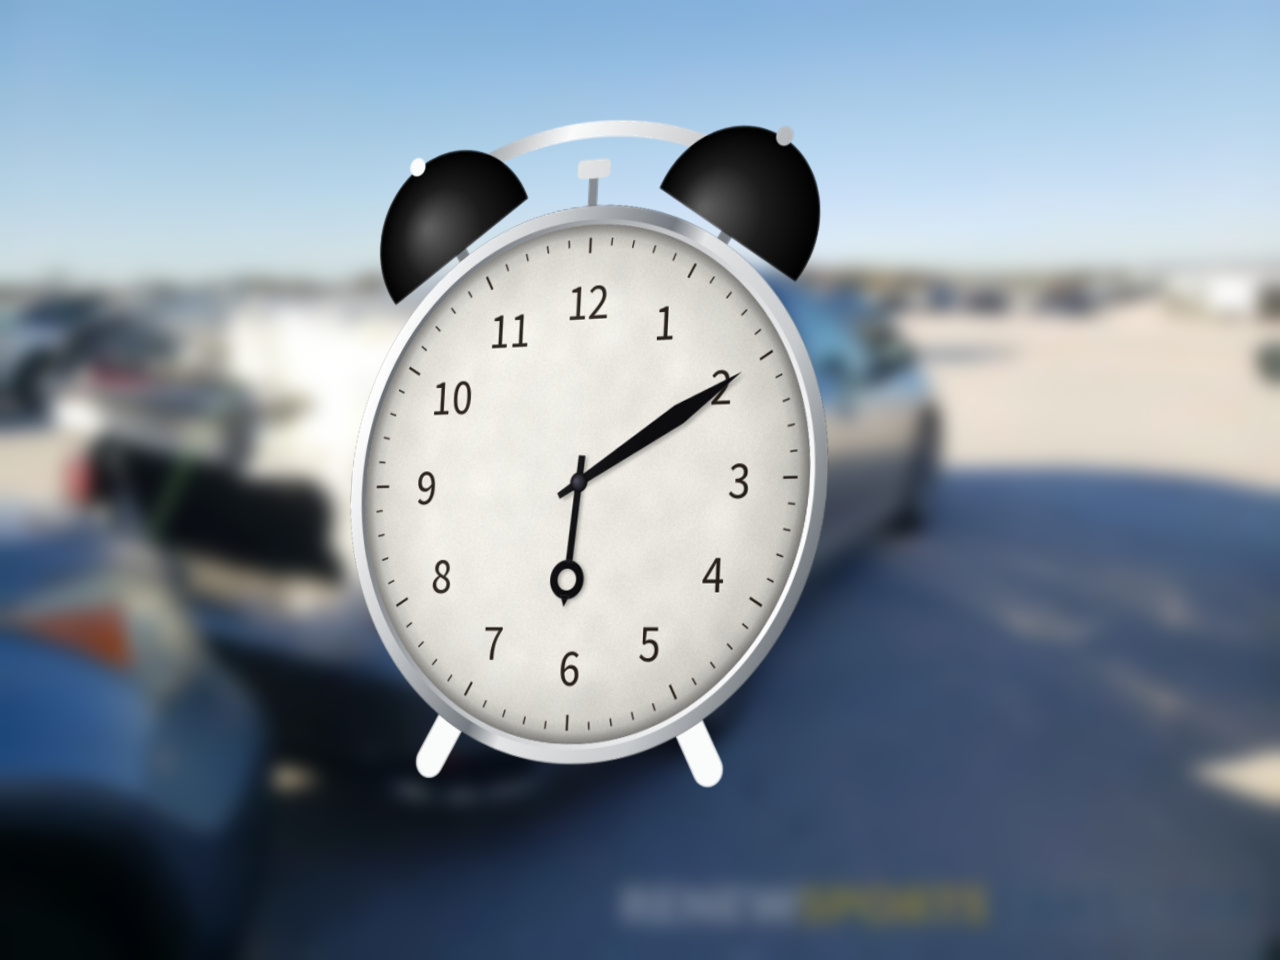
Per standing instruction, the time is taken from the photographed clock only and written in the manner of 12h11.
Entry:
6h10
